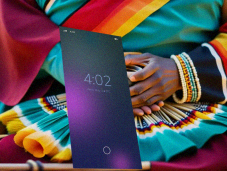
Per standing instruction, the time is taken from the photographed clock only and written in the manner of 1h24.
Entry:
4h02
